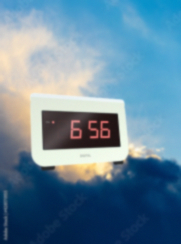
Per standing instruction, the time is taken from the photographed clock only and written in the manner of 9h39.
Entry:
6h56
